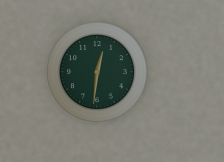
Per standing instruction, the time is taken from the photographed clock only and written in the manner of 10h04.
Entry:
12h31
